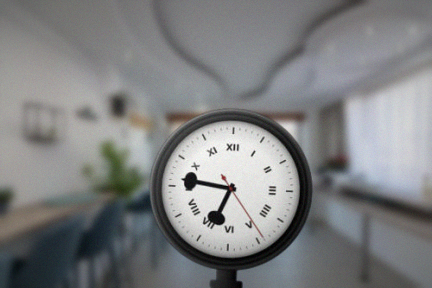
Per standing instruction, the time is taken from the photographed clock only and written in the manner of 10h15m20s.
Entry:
6h46m24s
